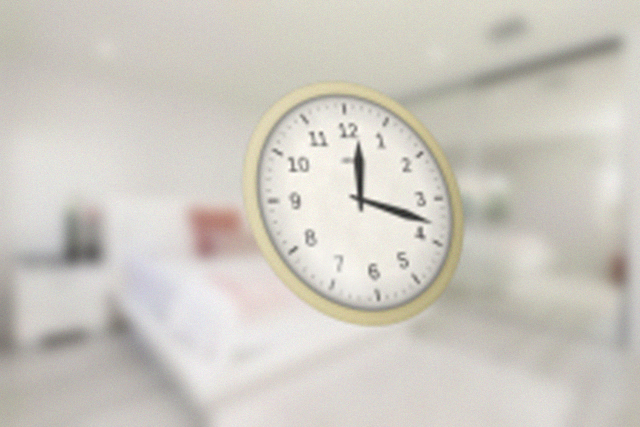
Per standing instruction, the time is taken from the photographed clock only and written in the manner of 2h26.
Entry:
12h18
